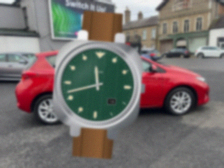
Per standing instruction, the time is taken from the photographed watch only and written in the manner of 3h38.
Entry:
11h42
